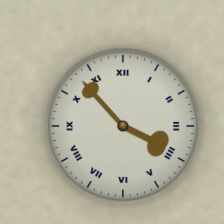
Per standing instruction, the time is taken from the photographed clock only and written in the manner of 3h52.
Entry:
3h53
